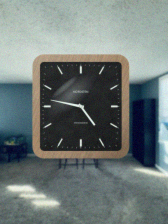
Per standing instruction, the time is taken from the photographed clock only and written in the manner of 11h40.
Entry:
4h47
